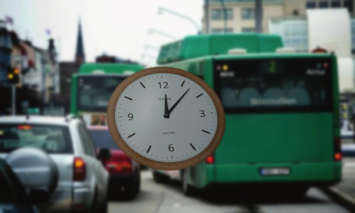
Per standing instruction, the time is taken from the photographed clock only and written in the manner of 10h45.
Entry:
12h07
